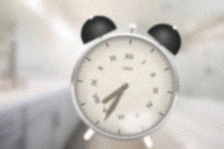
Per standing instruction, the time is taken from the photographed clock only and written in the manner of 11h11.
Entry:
7h34
